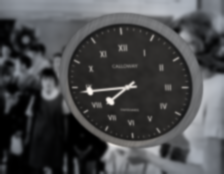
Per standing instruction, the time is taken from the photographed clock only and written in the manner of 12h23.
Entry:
7h44
